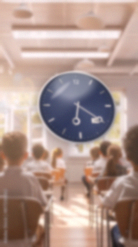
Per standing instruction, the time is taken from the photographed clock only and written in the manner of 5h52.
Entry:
6h21
